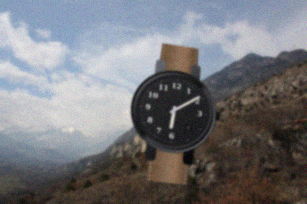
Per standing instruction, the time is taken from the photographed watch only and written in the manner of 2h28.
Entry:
6h09
